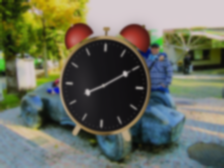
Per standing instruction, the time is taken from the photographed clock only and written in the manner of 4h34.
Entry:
8h10
